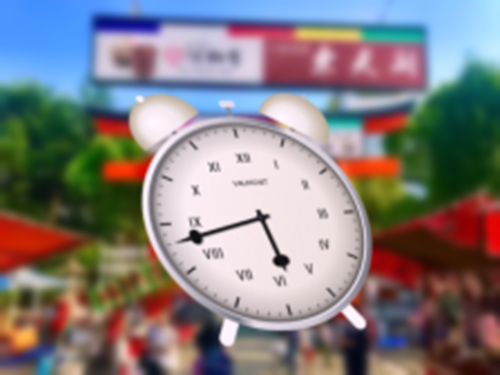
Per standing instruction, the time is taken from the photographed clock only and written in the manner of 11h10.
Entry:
5h43
